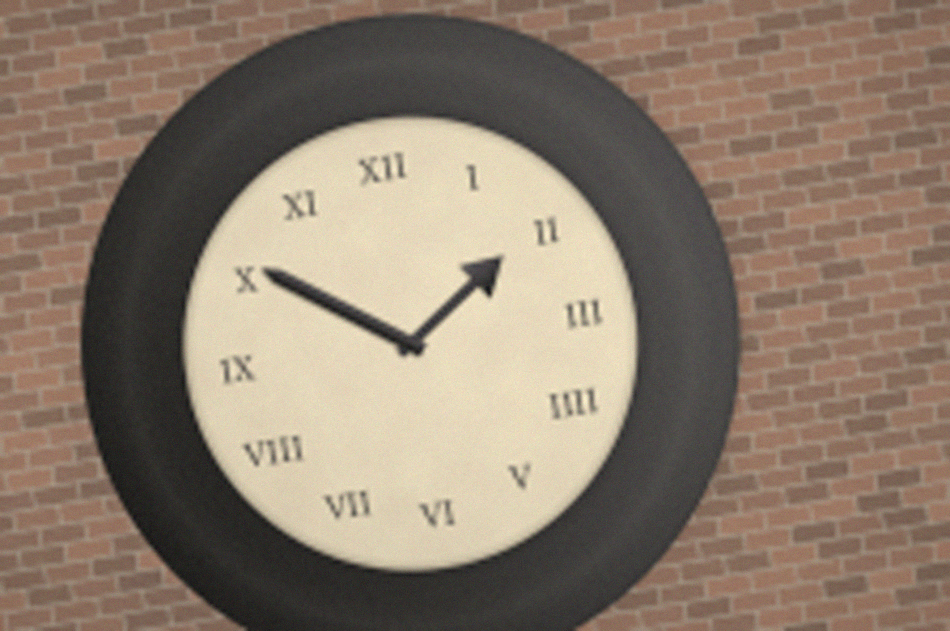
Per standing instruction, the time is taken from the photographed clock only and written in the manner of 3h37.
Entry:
1h51
